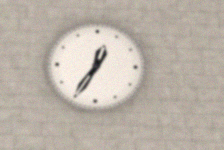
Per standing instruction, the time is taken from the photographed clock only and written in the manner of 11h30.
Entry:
12h35
